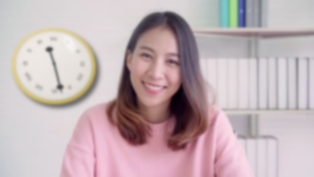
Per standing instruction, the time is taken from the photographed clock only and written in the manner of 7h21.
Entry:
11h28
